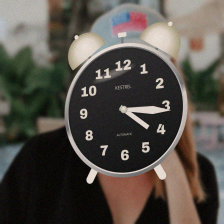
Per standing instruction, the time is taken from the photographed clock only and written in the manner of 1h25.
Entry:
4h16
